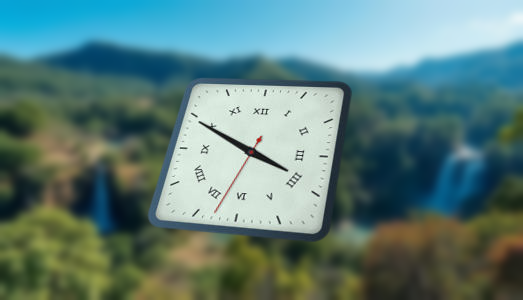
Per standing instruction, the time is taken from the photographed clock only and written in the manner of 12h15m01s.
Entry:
3h49m33s
